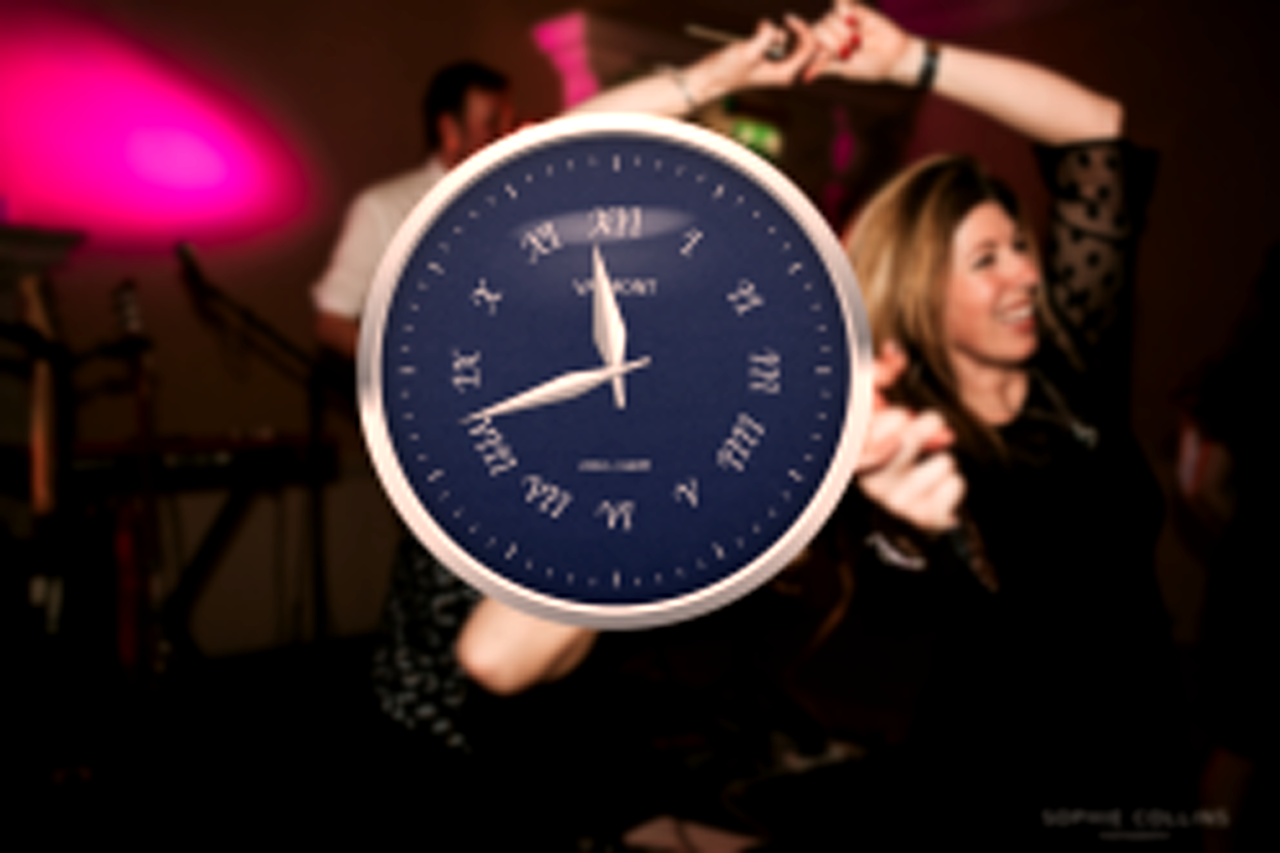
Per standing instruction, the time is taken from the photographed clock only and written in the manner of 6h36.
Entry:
11h42
